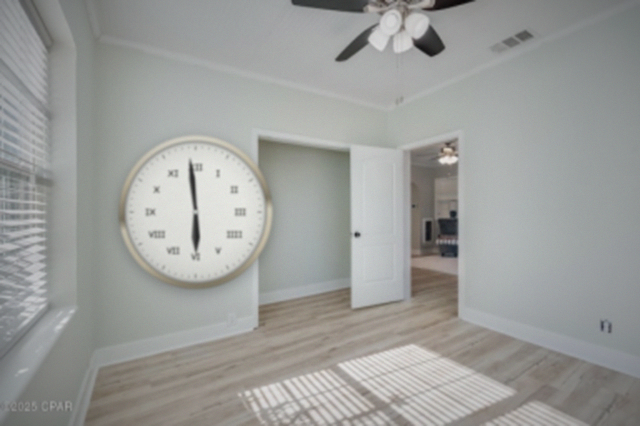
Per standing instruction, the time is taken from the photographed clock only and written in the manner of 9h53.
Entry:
5h59
